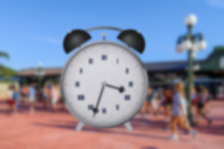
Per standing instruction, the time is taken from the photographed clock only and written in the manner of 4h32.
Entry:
3h33
